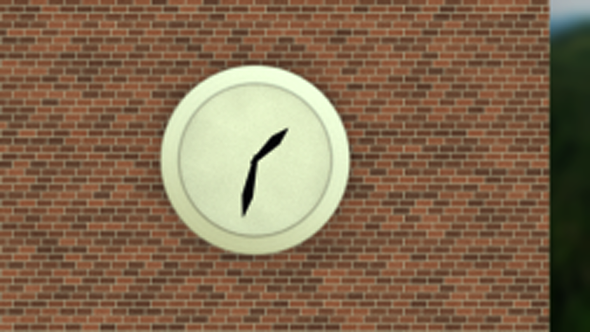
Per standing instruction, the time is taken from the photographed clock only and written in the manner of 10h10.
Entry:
1h32
